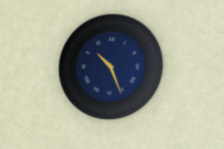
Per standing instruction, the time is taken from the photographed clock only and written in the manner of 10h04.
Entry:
10h26
